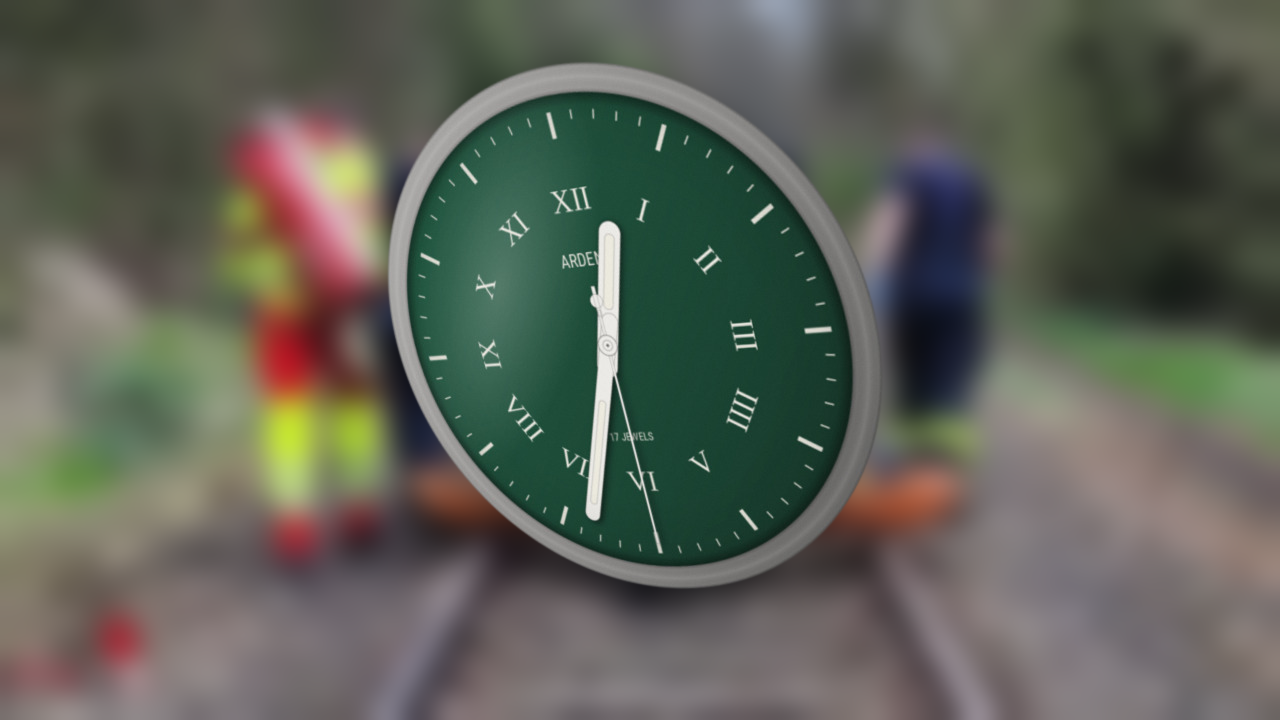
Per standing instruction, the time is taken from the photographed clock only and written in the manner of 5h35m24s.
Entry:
12h33m30s
